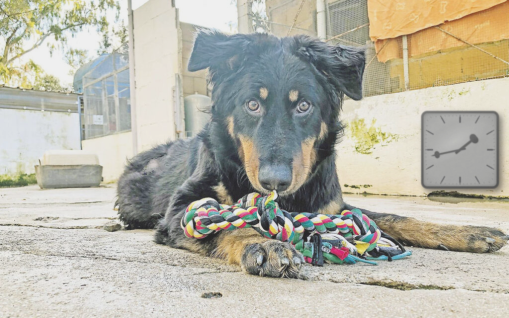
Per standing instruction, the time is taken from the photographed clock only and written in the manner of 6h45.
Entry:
1h43
